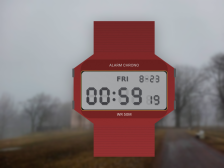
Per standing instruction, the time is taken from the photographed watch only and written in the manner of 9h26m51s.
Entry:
0h59m19s
